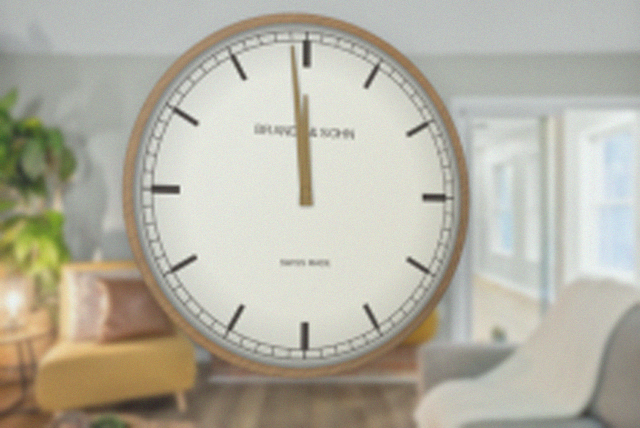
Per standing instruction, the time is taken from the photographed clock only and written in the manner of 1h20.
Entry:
11h59
